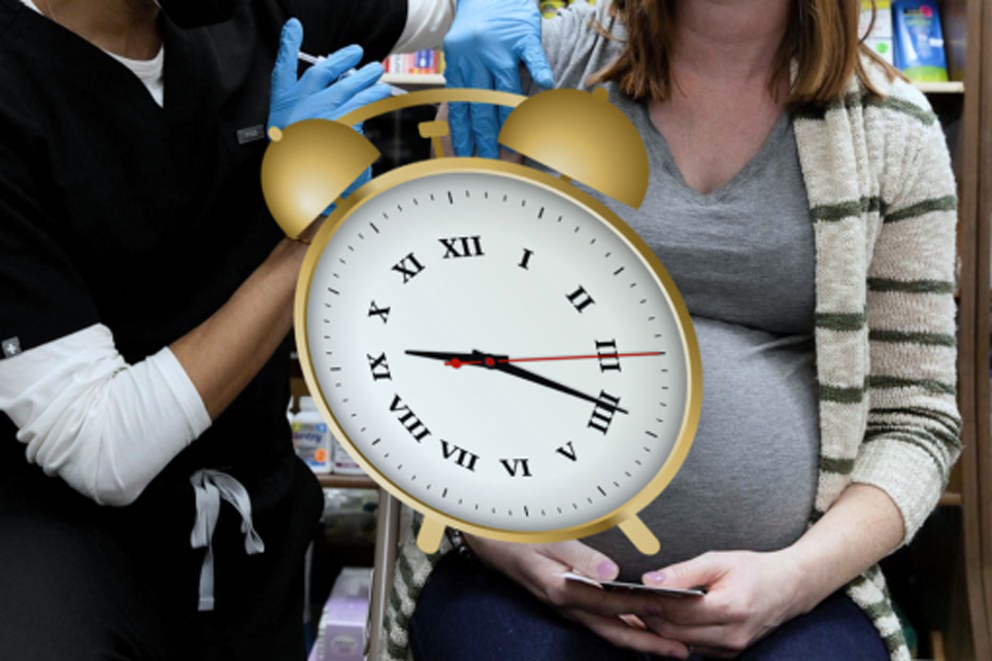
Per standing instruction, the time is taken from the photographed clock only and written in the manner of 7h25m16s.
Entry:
9h19m15s
